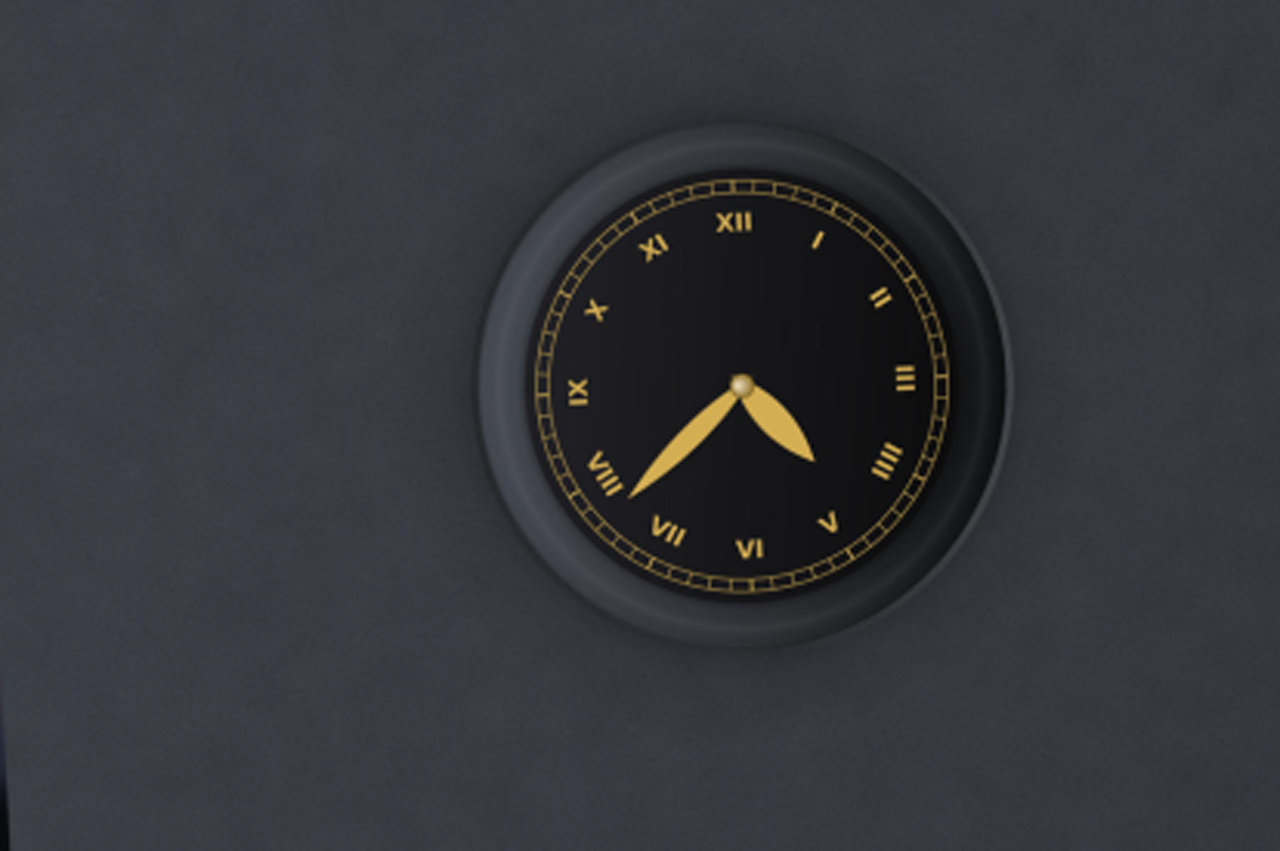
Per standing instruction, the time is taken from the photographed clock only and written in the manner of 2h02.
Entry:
4h38
